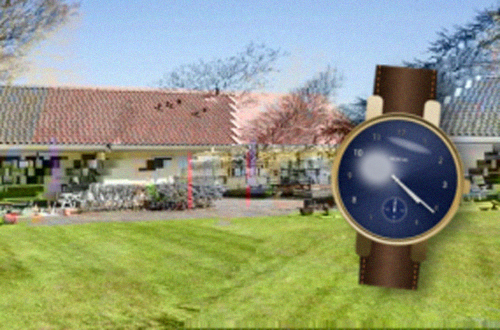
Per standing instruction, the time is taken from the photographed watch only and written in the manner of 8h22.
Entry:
4h21
